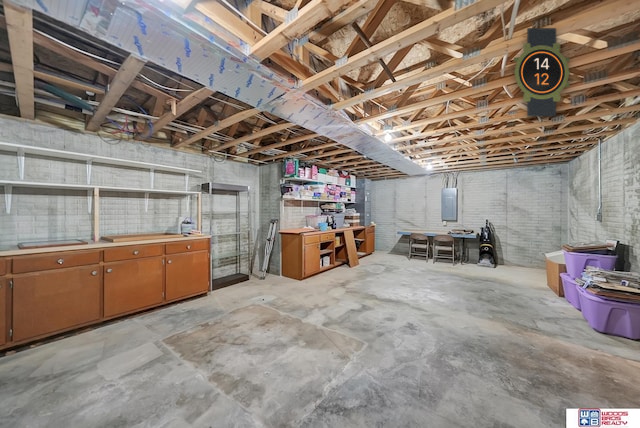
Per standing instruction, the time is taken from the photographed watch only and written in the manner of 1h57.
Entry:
14h12
